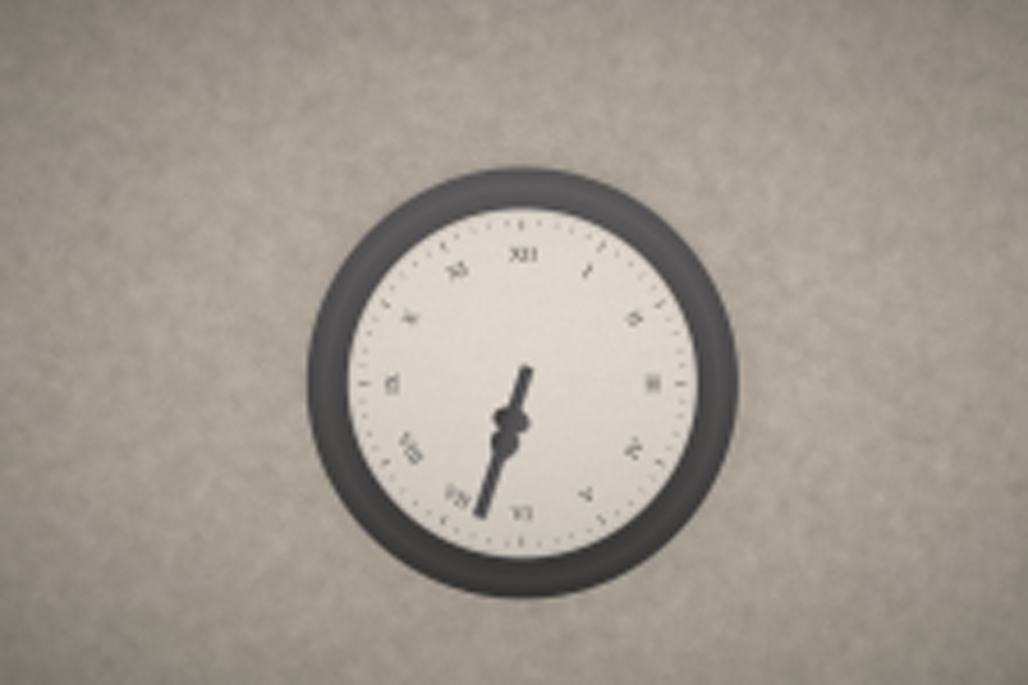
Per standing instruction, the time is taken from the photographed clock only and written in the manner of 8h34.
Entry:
6h33
